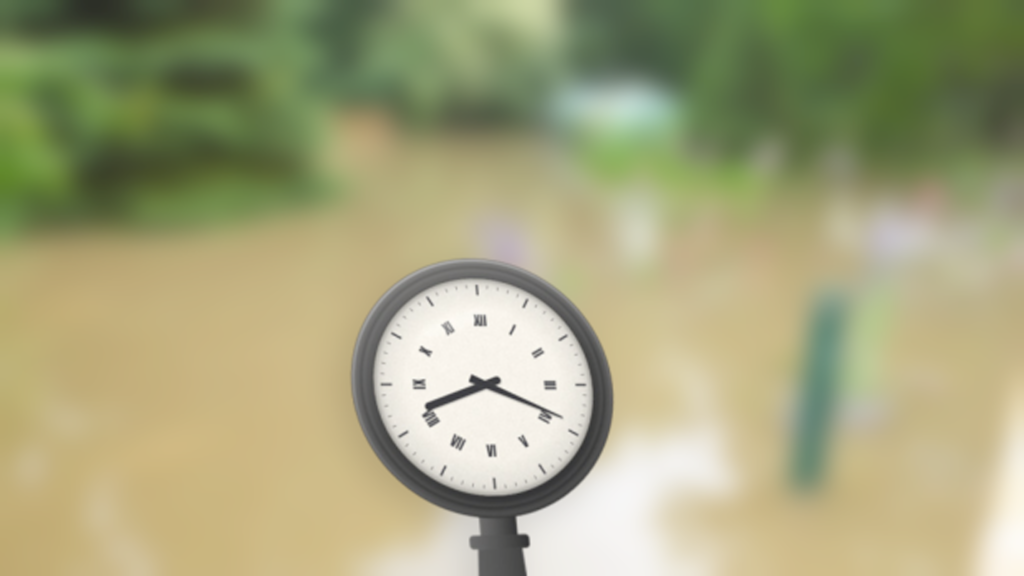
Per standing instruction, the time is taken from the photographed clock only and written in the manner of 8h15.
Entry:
8h19
